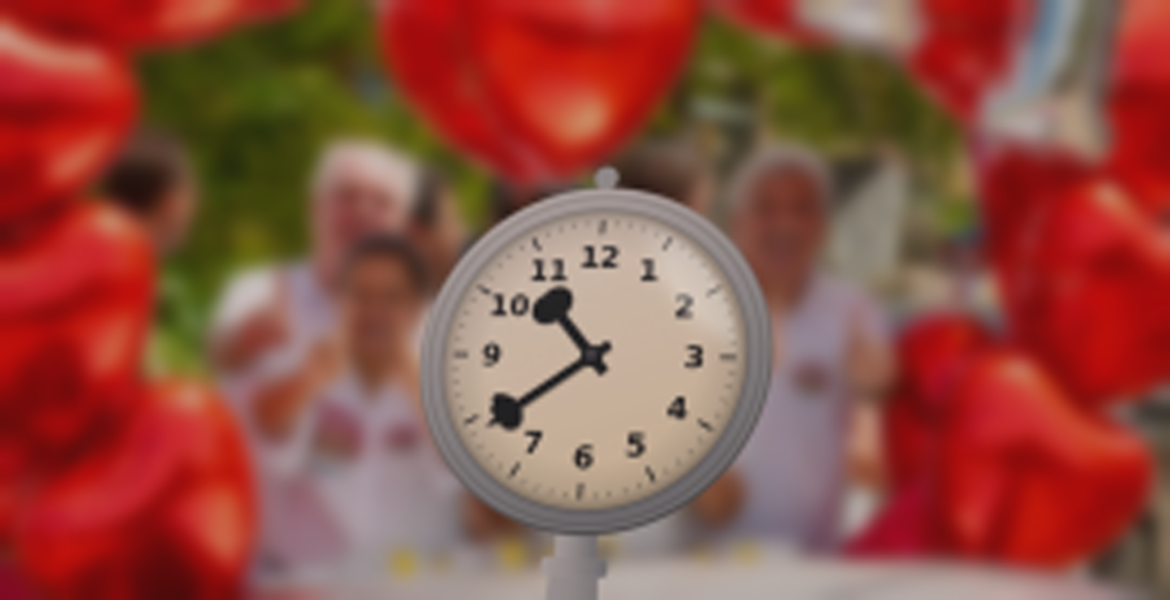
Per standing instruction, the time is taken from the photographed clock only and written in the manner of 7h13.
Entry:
10h39
